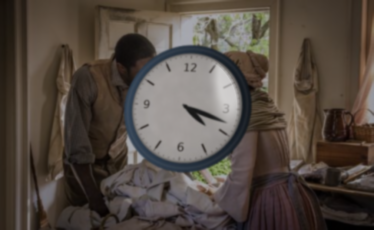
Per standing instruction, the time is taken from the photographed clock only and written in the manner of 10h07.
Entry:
4h18
